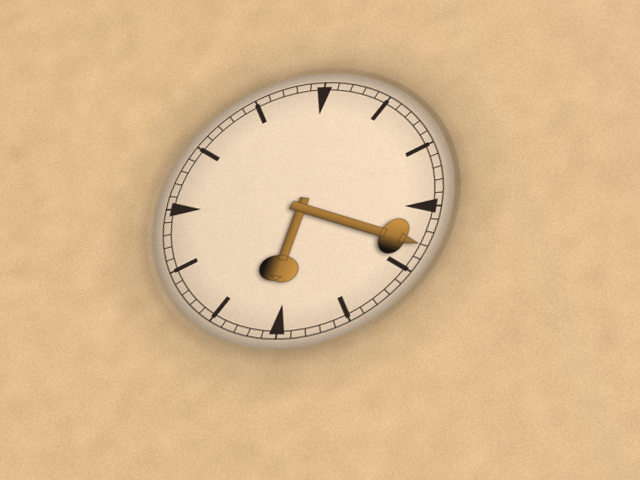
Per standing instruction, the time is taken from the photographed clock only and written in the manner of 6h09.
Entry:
6h18
